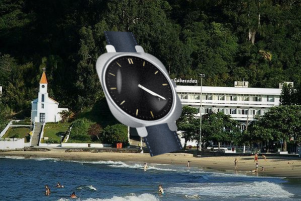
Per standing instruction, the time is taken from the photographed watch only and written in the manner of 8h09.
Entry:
4h21
